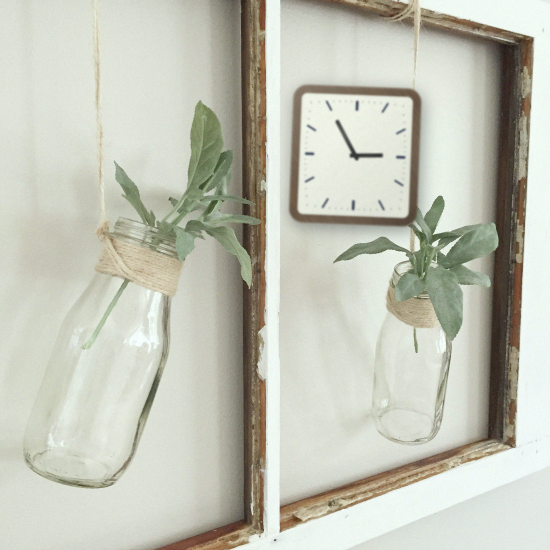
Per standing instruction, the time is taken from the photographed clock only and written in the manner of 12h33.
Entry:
2h55
